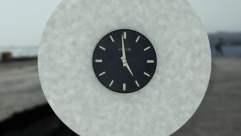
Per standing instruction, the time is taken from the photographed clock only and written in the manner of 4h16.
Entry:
4h59
